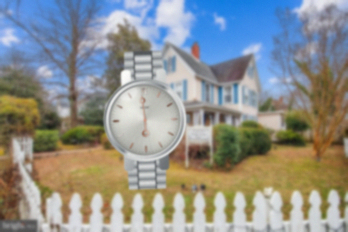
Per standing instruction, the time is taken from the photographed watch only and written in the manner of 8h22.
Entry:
5h59
